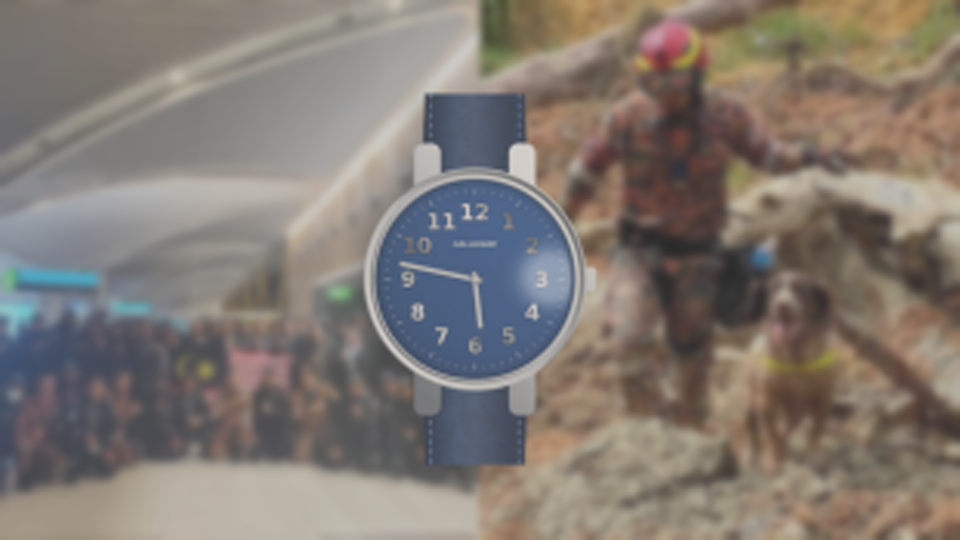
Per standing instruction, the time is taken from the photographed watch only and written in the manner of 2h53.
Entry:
5h47
